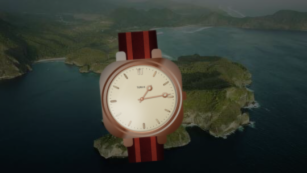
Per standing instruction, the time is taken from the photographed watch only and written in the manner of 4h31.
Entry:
1h14
